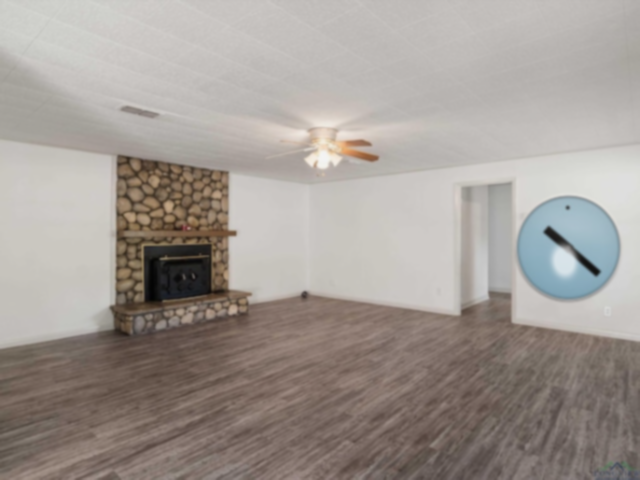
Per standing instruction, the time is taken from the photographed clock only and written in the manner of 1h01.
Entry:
10h22
